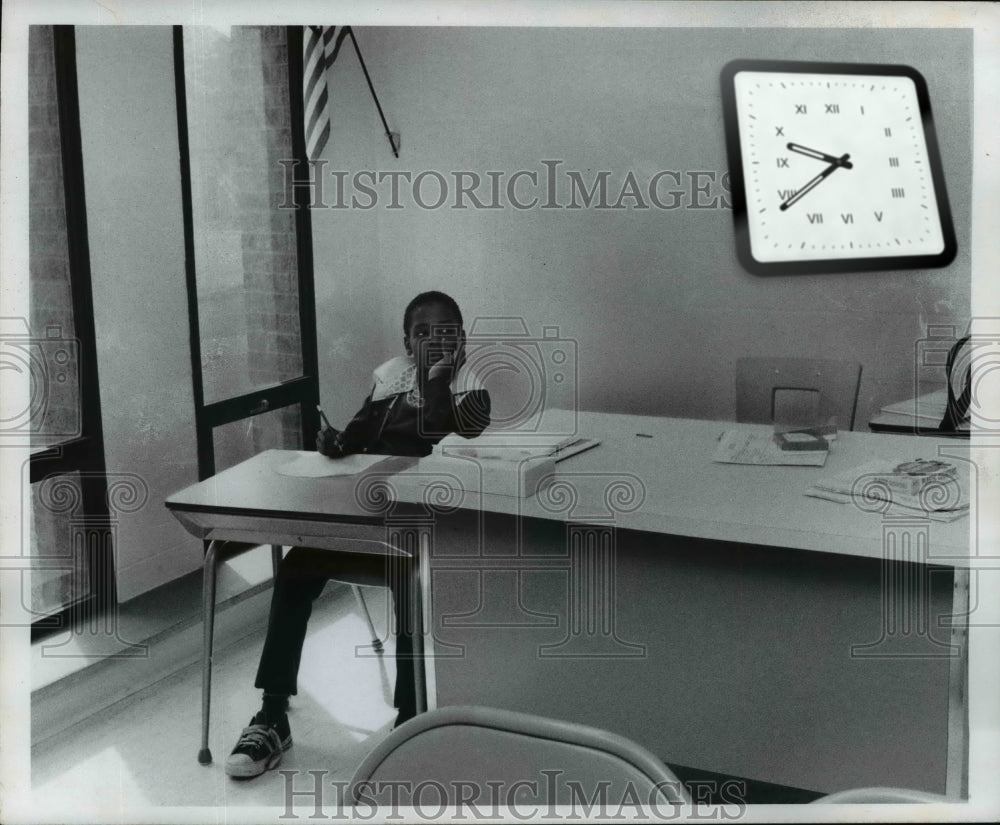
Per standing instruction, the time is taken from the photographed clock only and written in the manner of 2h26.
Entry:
9h39
